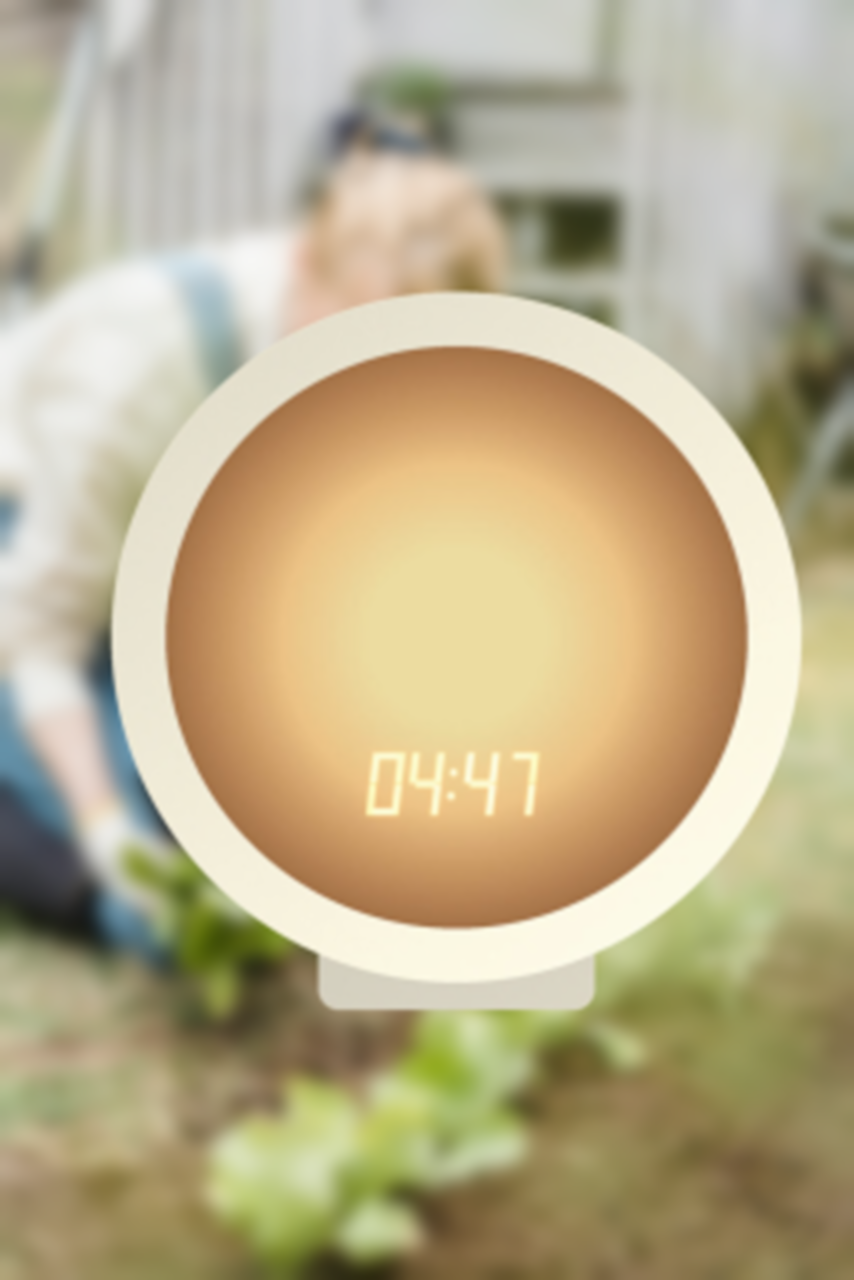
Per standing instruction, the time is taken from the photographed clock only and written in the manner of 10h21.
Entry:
4h47
